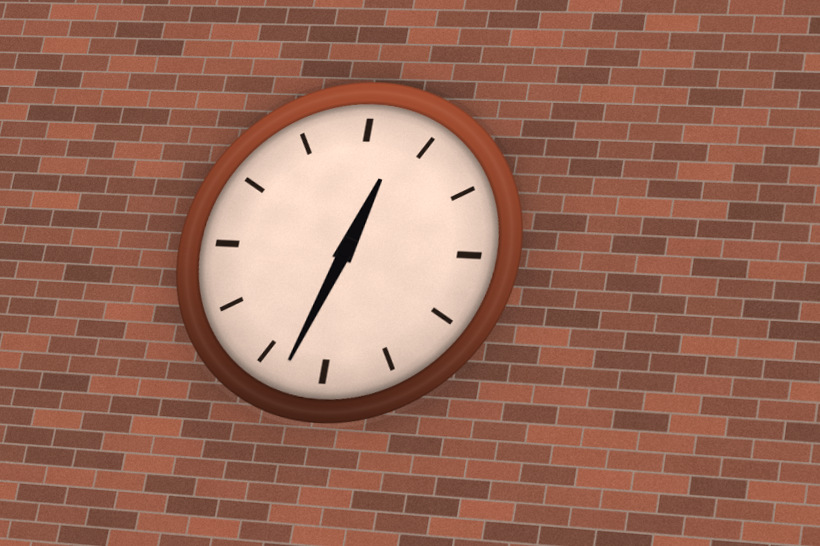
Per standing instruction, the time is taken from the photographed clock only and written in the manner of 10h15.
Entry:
12h33
